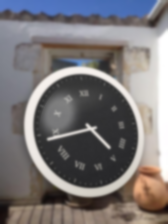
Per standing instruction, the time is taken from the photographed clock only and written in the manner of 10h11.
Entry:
4h44
